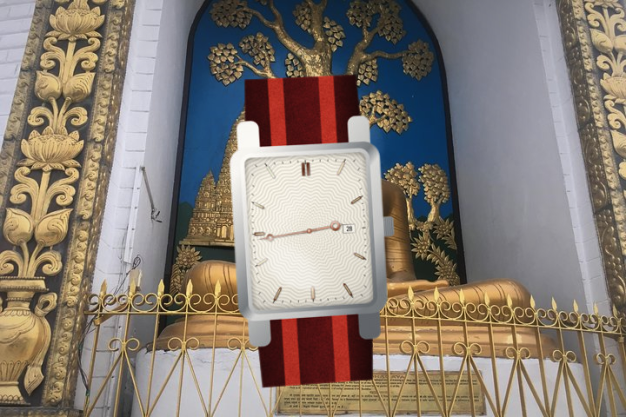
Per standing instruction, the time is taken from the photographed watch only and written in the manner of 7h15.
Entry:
2h44
